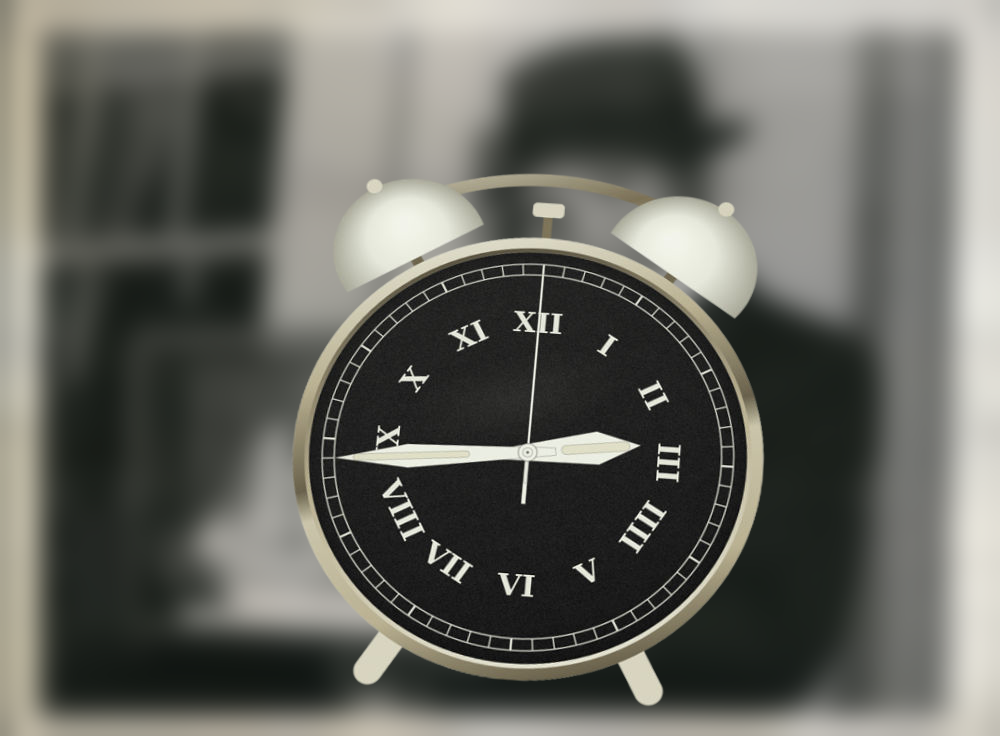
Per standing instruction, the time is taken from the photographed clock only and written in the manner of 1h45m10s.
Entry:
2h44m00s
